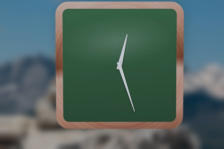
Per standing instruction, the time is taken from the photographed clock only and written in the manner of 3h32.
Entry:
12h27
